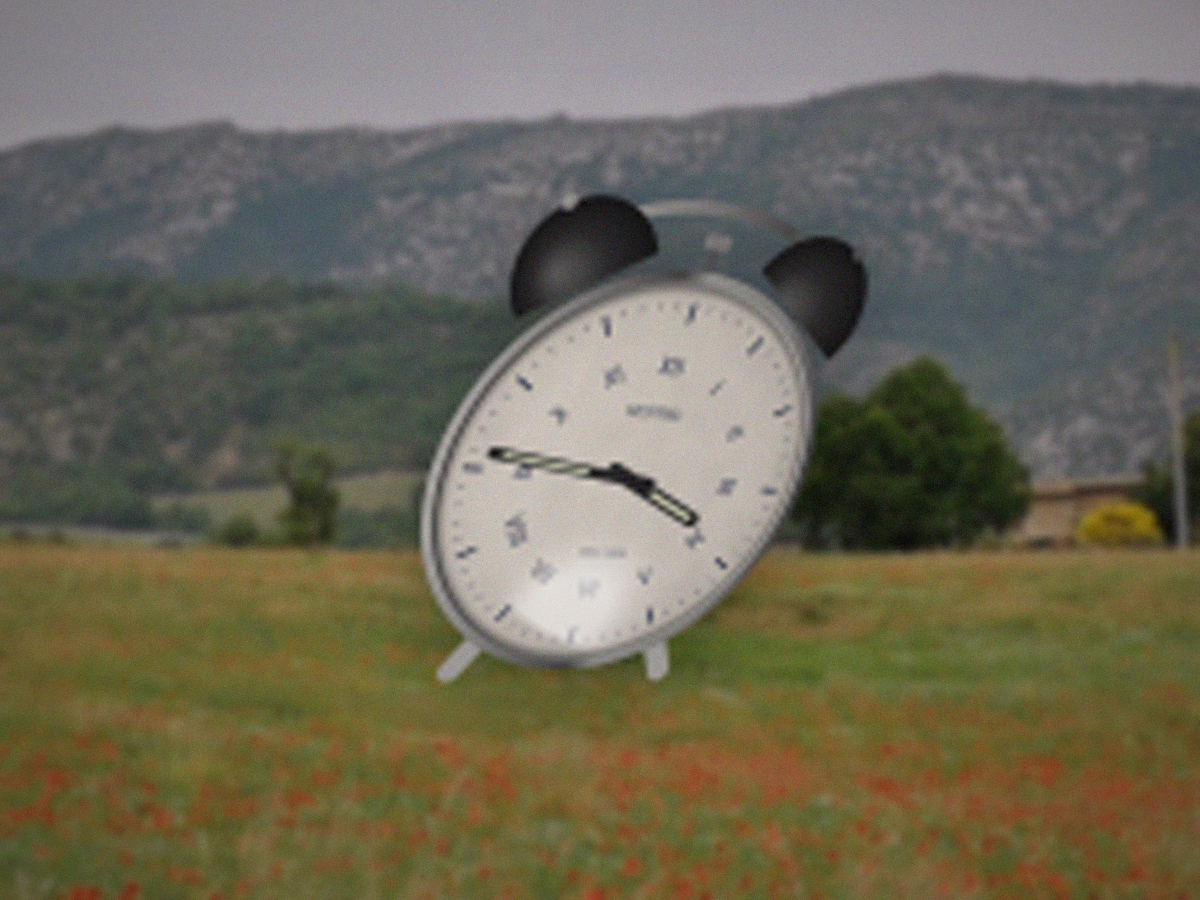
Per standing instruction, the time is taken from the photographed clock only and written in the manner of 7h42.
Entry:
3h46
